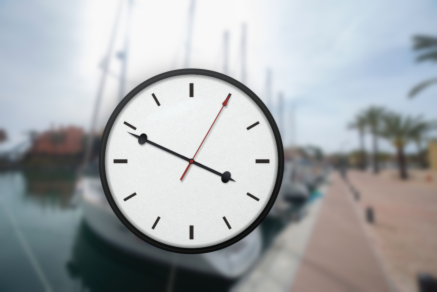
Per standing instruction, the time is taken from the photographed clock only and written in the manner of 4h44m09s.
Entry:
3h49m05s
